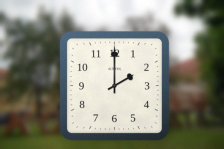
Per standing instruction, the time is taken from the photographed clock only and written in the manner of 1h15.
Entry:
2h00
